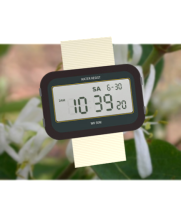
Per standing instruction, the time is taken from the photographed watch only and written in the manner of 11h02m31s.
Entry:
10h39m20s
